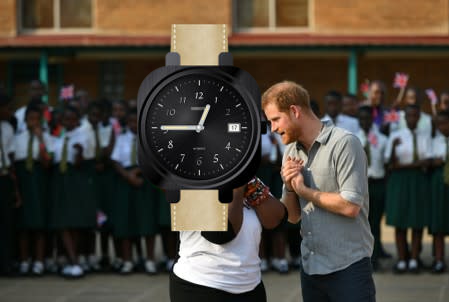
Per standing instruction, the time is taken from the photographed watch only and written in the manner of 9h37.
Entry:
12h45
